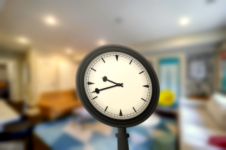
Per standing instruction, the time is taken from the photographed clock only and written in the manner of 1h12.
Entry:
9h42
